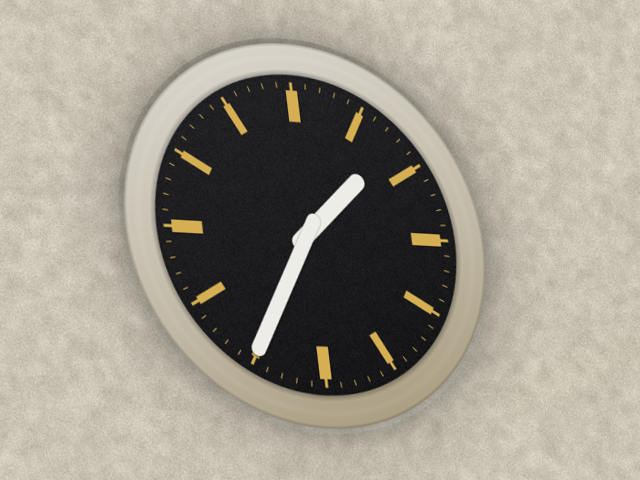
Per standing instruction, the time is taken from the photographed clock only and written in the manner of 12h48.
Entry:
1h35
